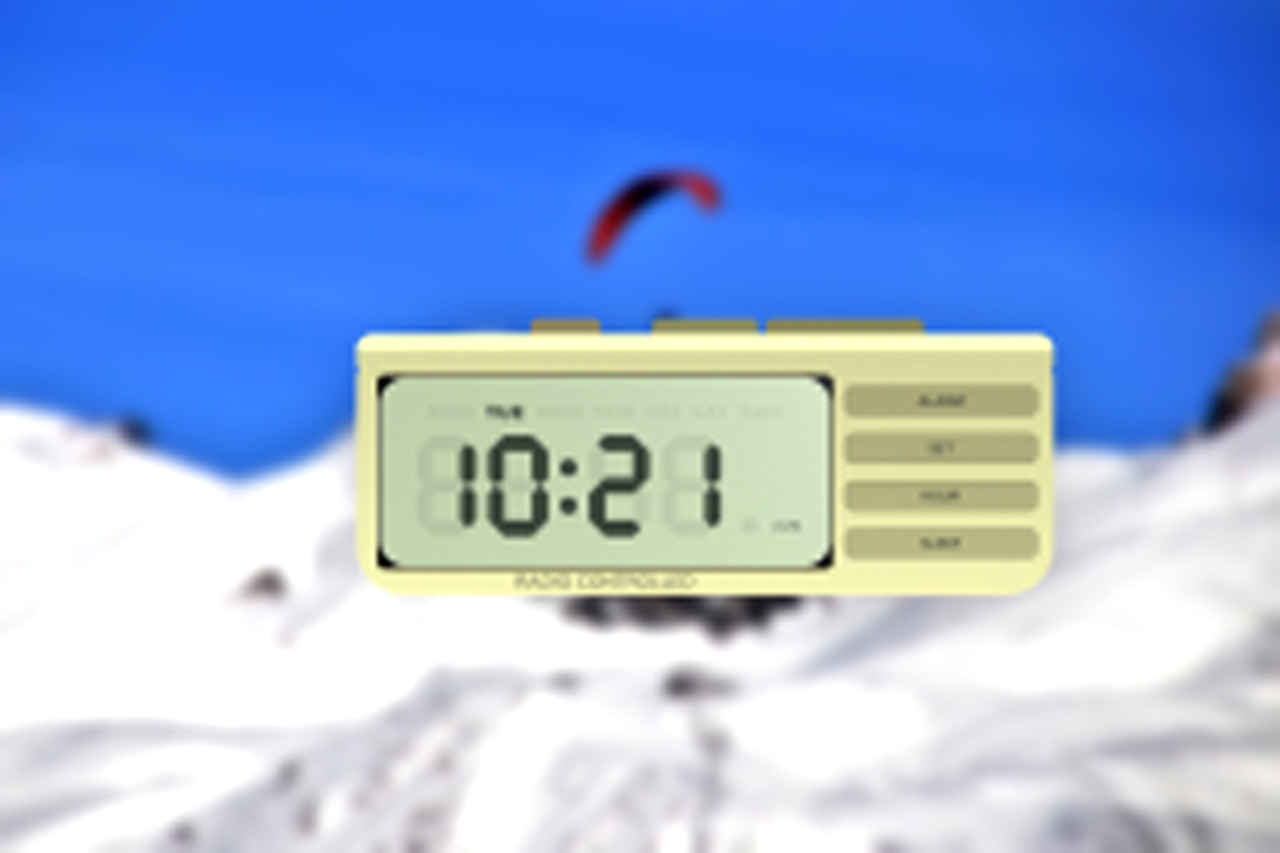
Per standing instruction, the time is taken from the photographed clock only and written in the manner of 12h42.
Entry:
10h21
